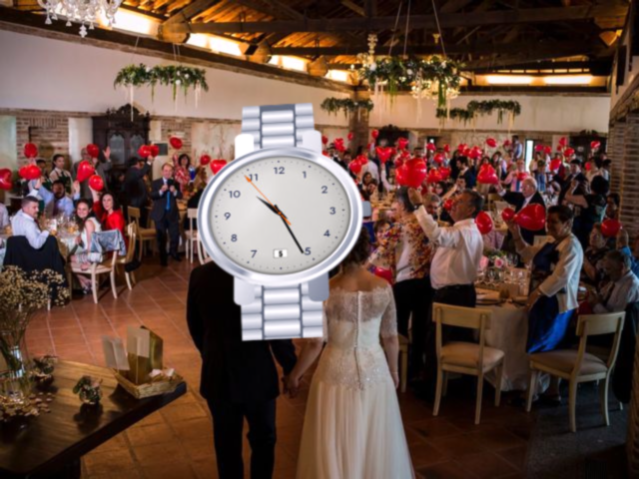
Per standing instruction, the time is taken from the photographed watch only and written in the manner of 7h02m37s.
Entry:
10h25m54s
